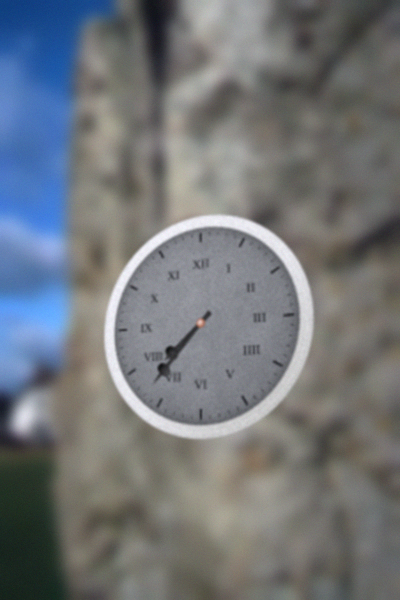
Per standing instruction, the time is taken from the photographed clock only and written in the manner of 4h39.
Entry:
7h37
